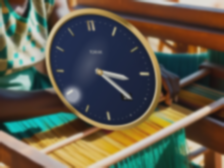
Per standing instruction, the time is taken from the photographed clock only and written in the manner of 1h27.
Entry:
3h22
